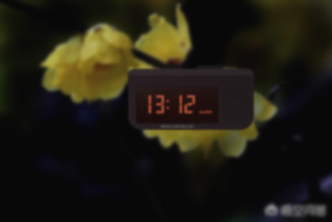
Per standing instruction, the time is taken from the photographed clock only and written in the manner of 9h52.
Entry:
13h12
